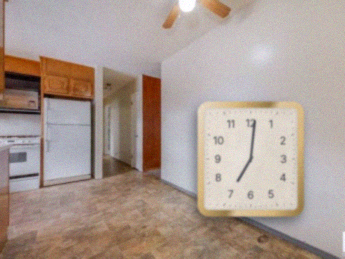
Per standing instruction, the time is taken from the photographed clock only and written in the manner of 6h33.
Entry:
7h01
